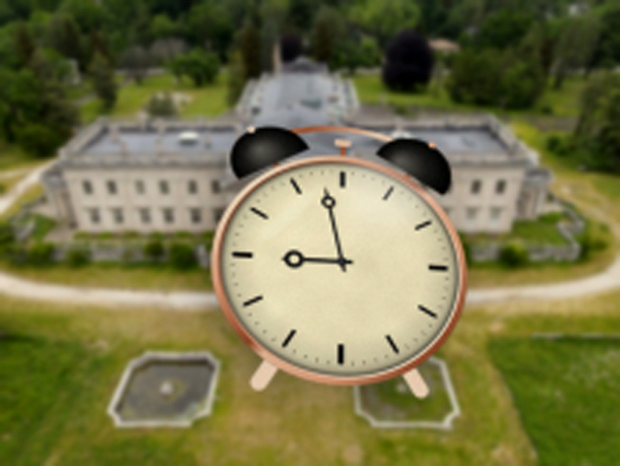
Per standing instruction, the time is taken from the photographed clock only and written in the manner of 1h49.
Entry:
8h58
